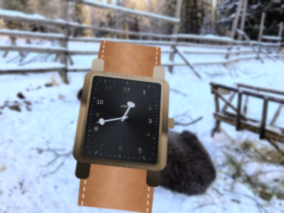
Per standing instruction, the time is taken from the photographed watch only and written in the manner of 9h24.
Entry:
12h42
